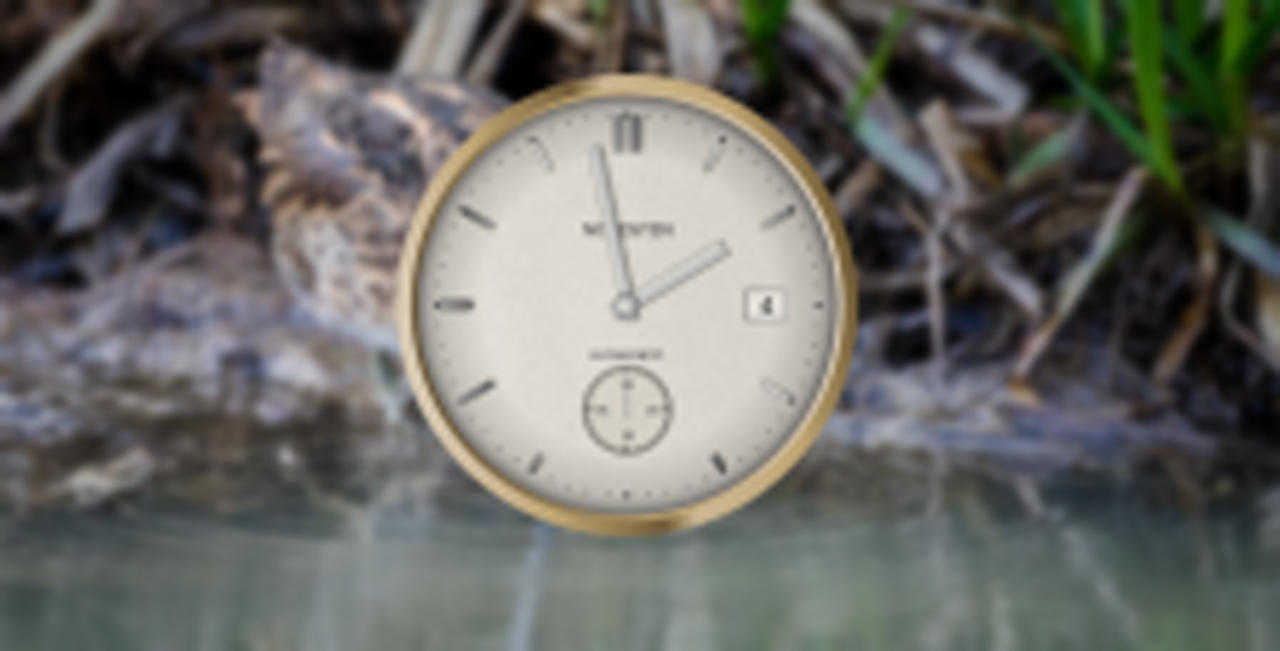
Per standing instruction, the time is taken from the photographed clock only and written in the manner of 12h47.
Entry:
1h58
